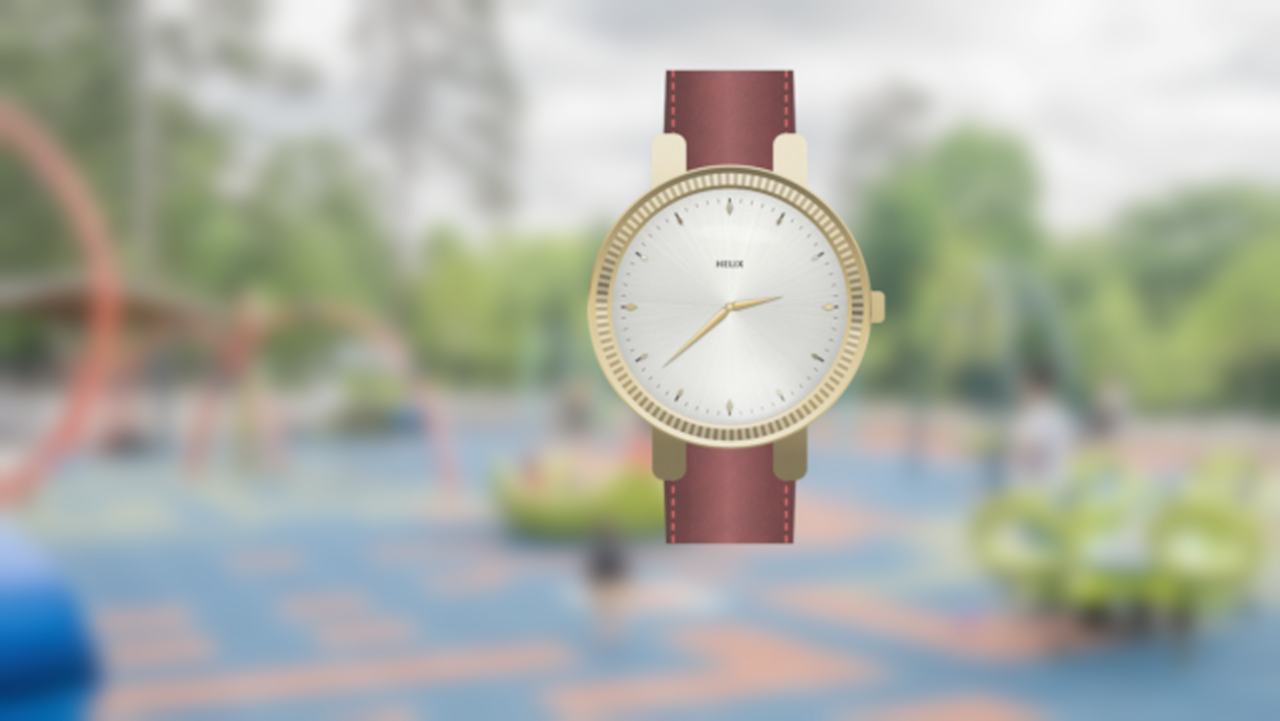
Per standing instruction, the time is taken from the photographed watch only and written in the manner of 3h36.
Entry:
2h38
